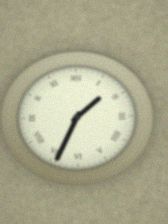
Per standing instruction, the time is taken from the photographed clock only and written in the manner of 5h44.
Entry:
1h34
